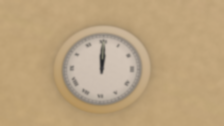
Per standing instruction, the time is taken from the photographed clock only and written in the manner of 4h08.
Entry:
12h00
